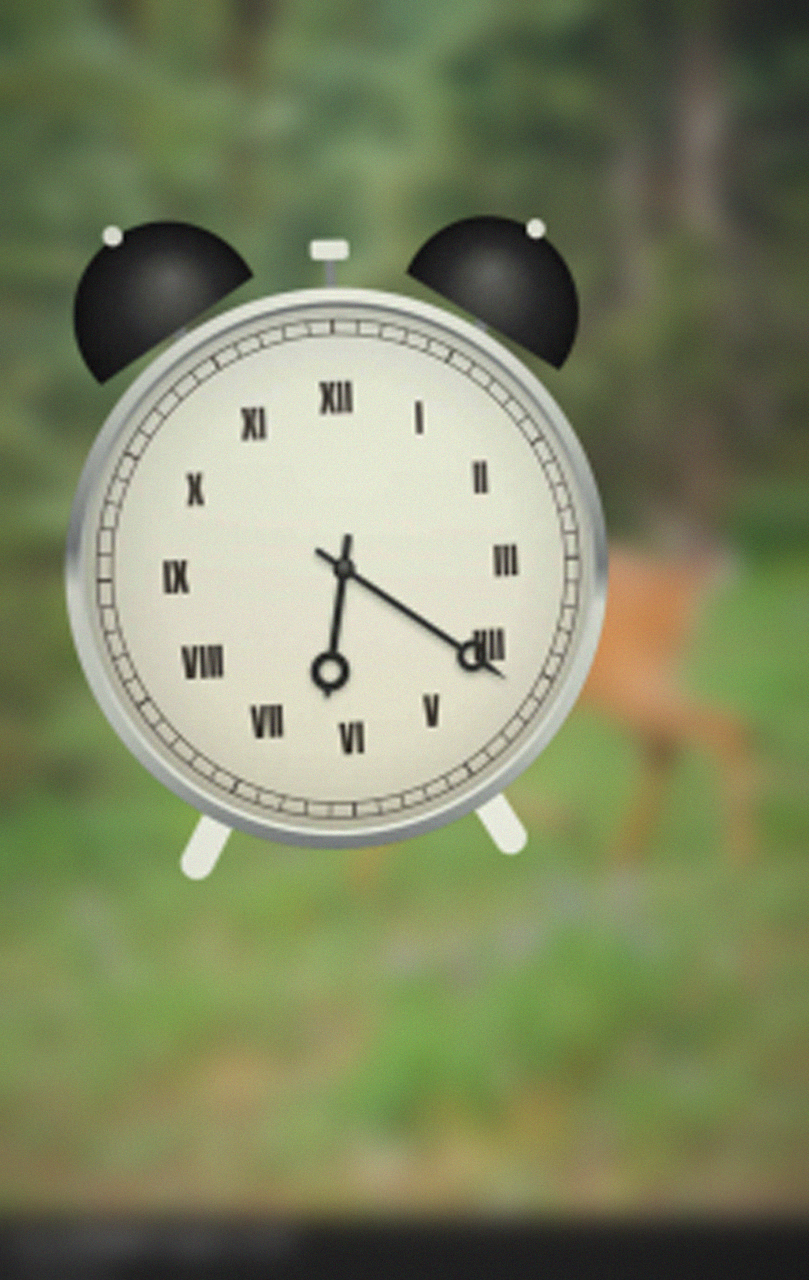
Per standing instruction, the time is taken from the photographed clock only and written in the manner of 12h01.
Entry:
6h21
